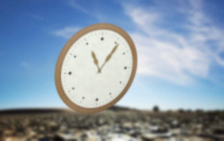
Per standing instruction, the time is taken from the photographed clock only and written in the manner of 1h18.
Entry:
11h06
